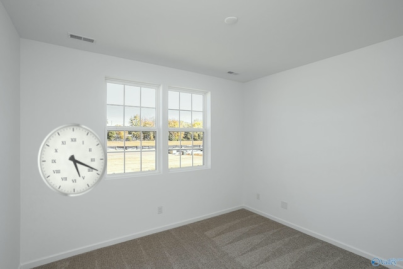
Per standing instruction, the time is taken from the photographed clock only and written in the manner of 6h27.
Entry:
5h19
